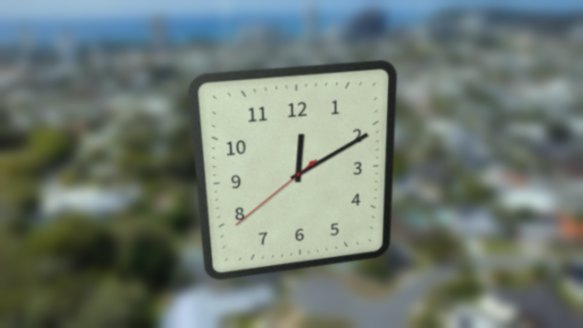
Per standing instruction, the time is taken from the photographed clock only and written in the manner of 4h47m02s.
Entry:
12h10m39s
